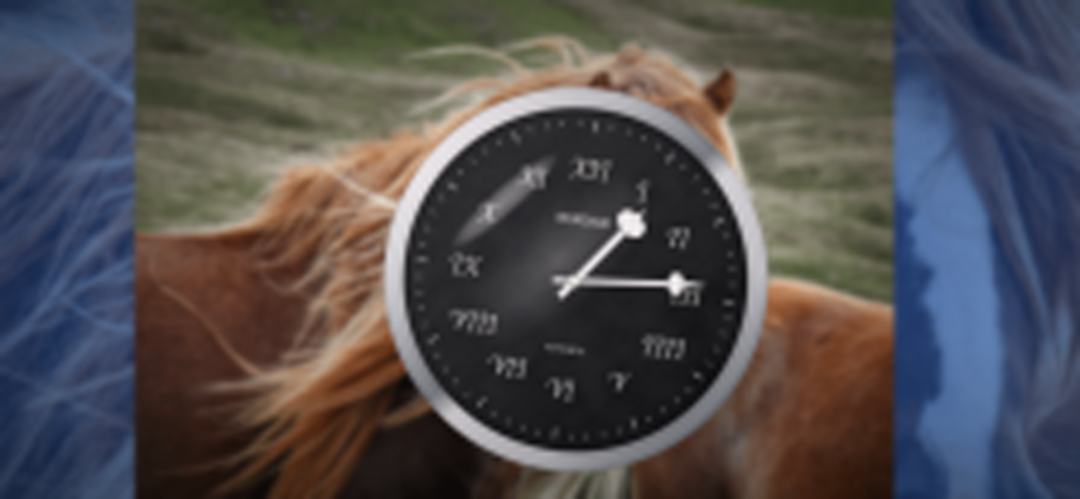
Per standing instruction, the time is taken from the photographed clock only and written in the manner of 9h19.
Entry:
1h14
